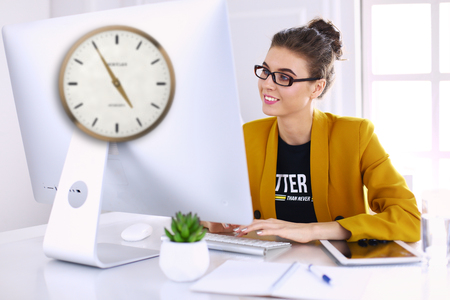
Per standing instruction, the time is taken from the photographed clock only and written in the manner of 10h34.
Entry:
4h55
